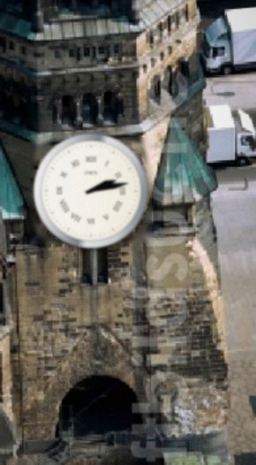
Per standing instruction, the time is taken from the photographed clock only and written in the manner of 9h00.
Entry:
2h13
